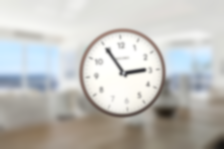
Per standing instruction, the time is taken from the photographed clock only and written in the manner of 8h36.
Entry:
2h55
